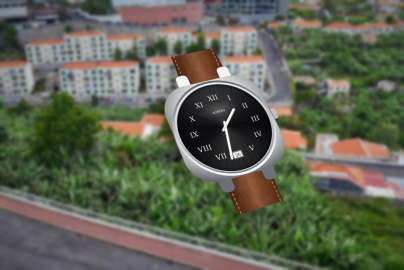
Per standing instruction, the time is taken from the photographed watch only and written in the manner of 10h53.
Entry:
1h32
